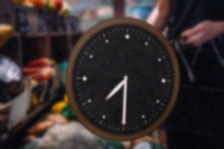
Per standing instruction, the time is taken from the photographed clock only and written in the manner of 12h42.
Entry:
7h30
